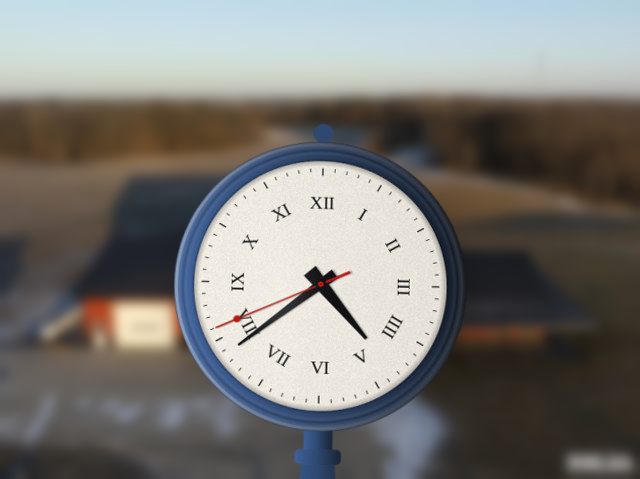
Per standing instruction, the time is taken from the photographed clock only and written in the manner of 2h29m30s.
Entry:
4h38m41s
